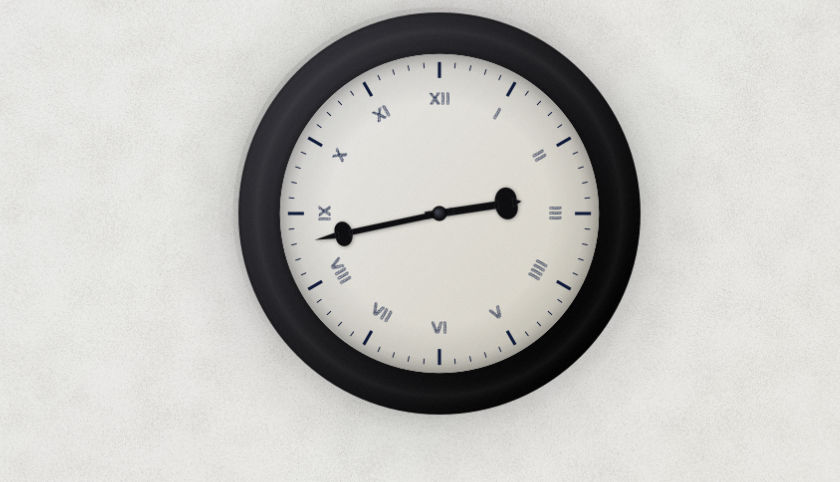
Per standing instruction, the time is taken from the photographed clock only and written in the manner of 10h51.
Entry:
2h43
